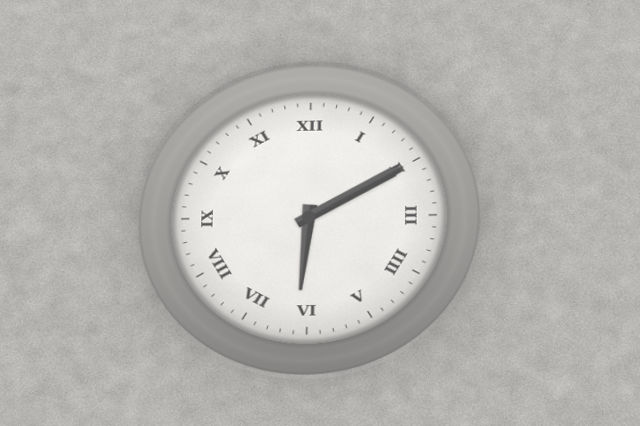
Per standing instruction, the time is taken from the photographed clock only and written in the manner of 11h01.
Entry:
6h10
